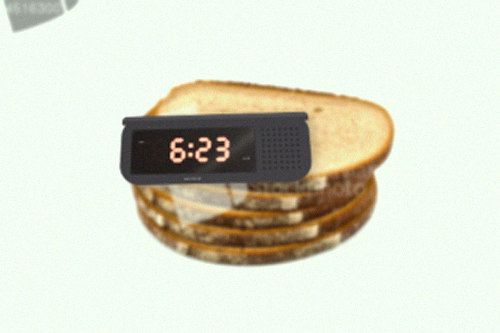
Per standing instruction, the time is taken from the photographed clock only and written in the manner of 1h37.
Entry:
6h23
